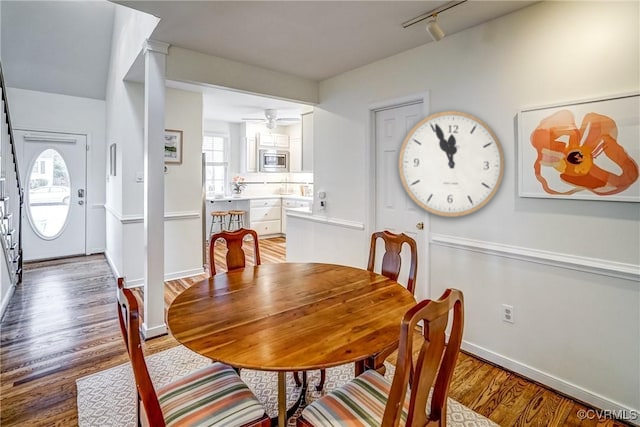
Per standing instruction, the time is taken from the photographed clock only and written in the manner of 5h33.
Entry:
11h56
